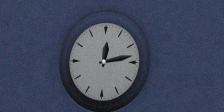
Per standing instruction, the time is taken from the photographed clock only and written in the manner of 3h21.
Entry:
12h13
